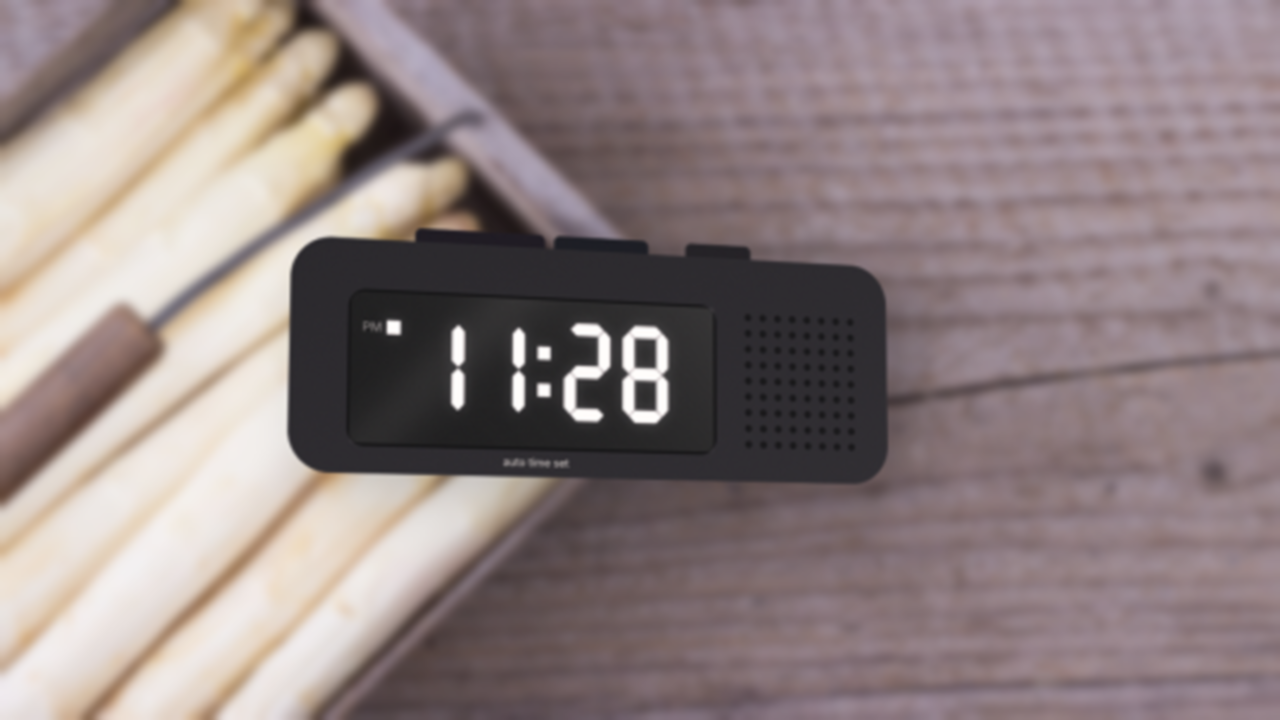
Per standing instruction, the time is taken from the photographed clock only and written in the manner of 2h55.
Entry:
11h28
